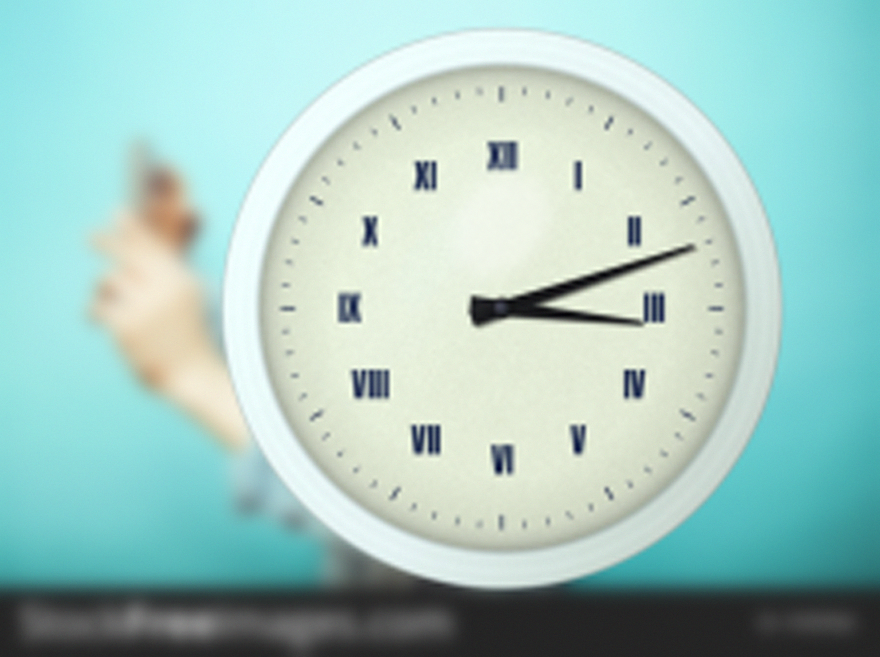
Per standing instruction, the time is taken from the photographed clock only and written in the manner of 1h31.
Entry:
3h12
